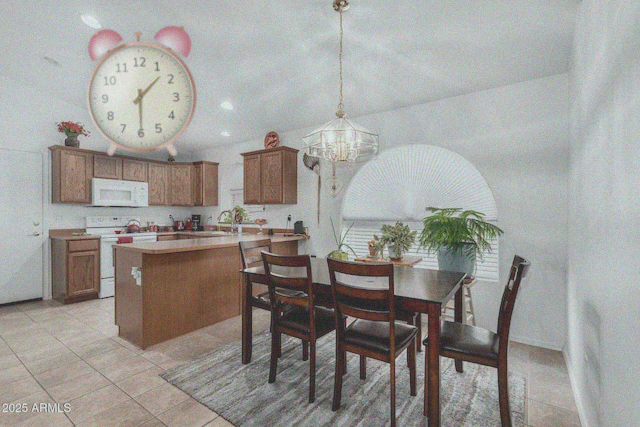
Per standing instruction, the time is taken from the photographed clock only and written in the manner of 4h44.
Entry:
1h30
